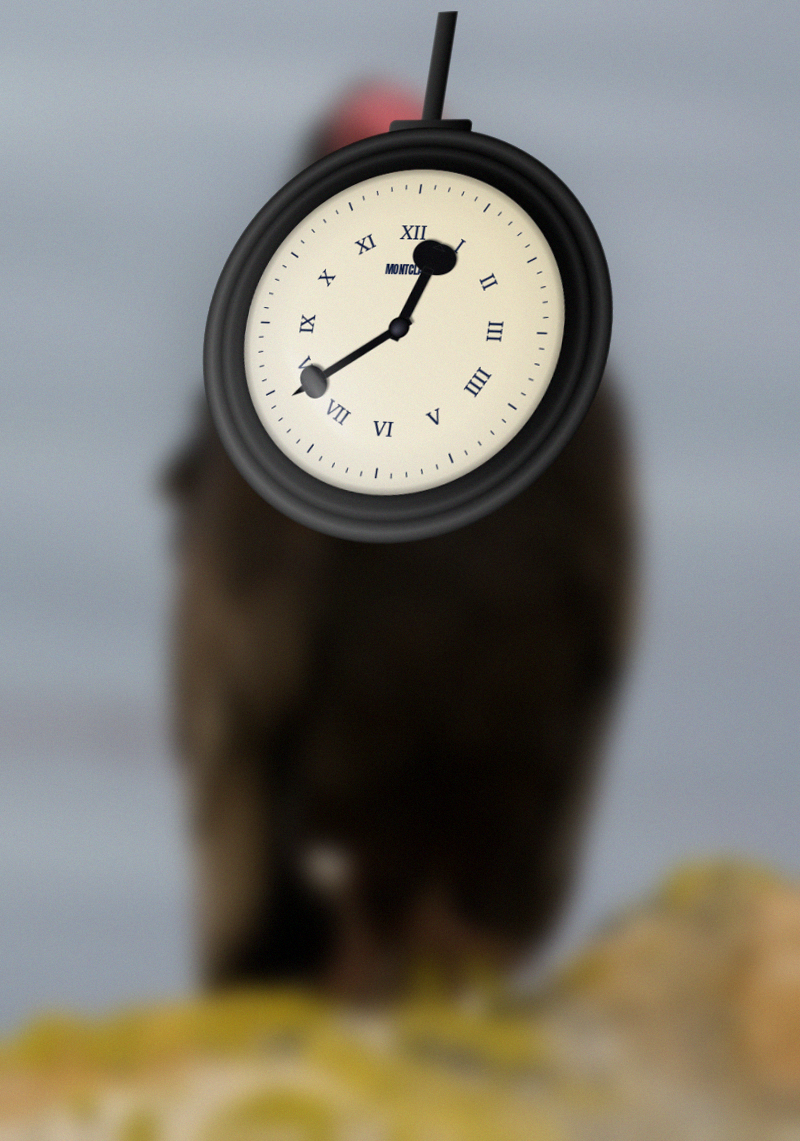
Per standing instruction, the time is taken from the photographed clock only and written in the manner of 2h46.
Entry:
12h39
